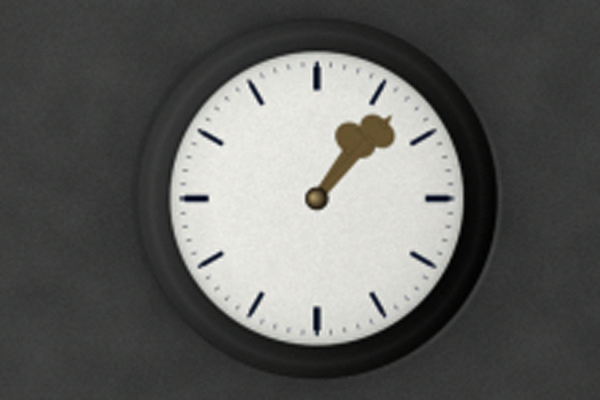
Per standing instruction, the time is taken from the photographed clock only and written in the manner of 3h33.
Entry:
1h07
